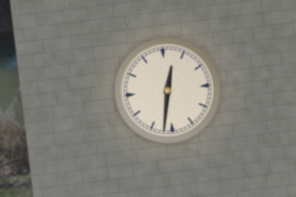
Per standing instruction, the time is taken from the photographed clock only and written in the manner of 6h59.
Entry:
12h32
